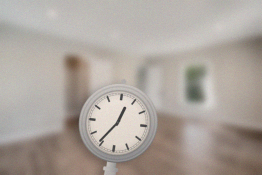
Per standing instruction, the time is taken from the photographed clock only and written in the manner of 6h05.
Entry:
12h36
